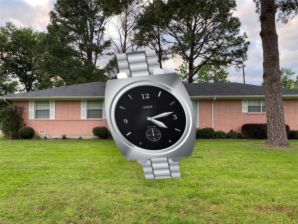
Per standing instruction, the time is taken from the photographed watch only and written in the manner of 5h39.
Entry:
4h13
